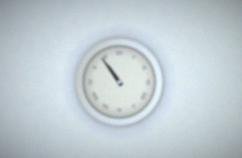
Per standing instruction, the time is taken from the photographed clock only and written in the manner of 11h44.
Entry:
10h54
